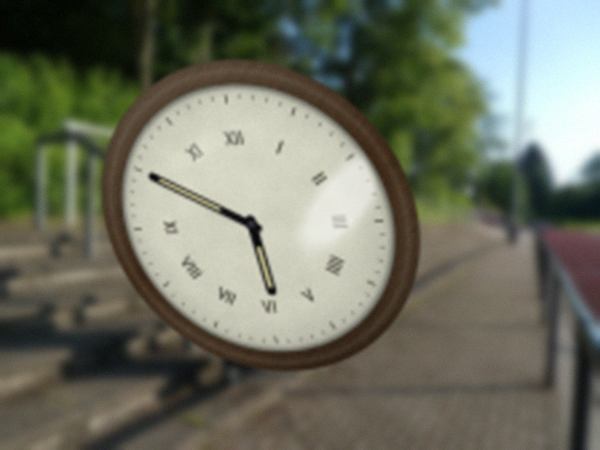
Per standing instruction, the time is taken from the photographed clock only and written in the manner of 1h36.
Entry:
5h50
